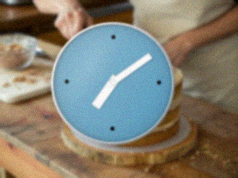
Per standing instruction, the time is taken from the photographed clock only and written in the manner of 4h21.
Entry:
7h09
